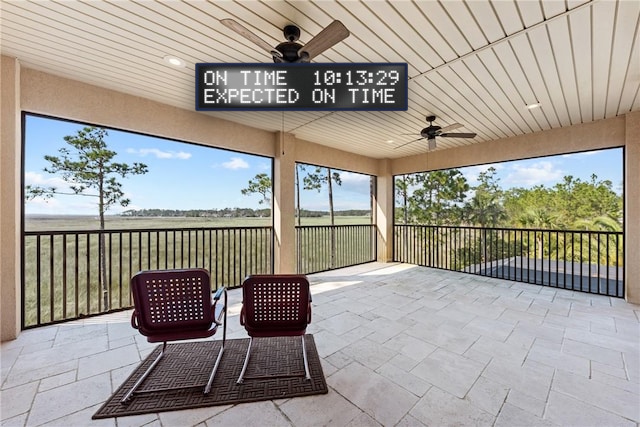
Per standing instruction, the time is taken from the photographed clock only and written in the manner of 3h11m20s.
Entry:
10h13m29s
